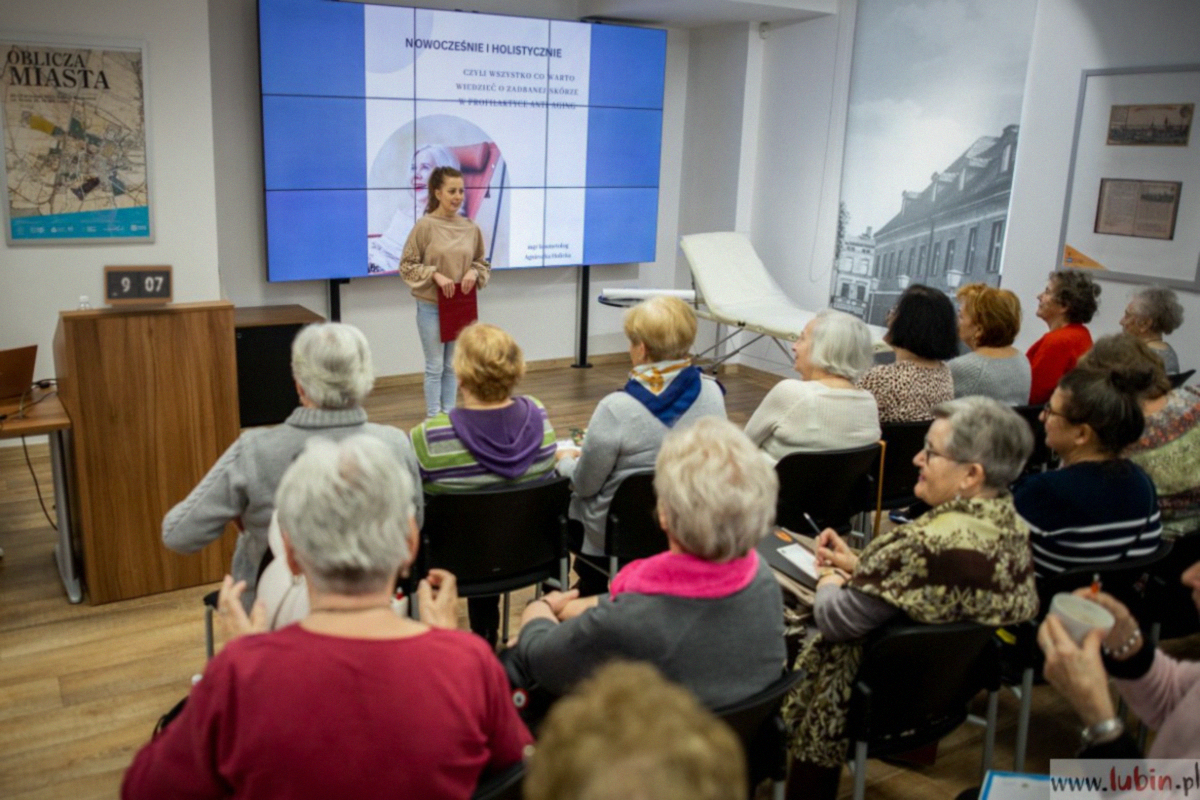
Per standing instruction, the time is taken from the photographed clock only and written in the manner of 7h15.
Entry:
9h07
